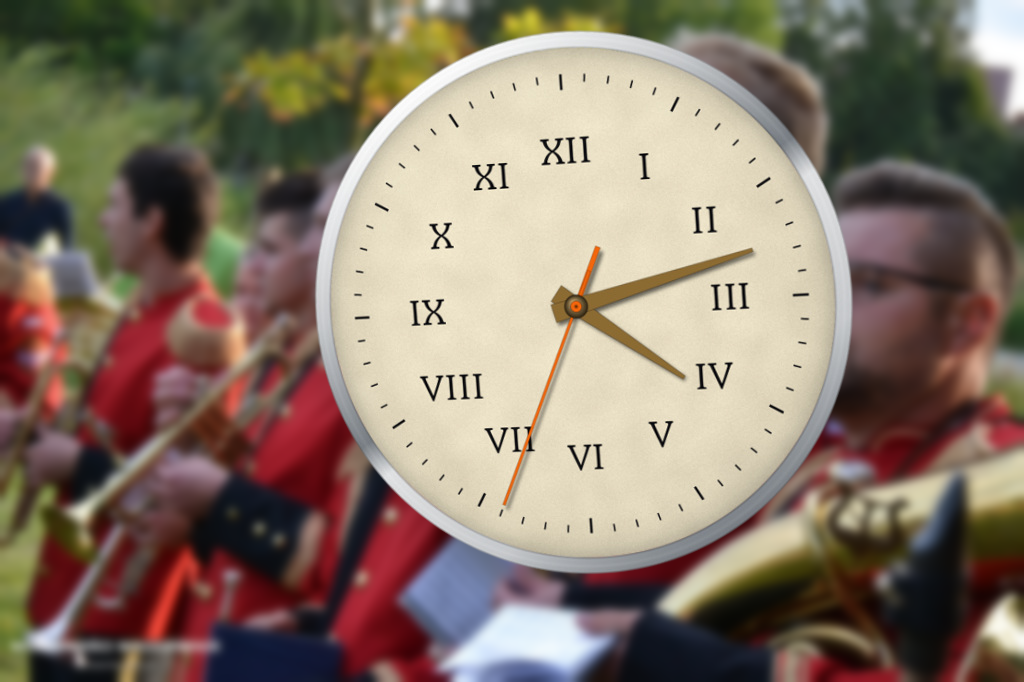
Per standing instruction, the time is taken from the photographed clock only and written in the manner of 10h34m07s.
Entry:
4h12m34s
